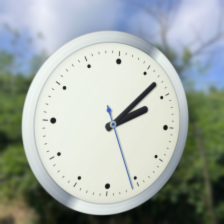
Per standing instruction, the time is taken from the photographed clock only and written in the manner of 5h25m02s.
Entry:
2h07m26s
